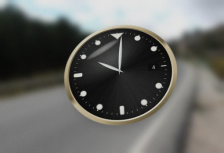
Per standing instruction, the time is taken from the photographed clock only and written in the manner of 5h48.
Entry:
10h01
